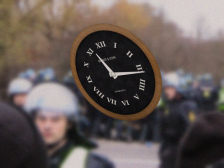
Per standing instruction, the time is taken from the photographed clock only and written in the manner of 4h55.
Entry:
11h16
